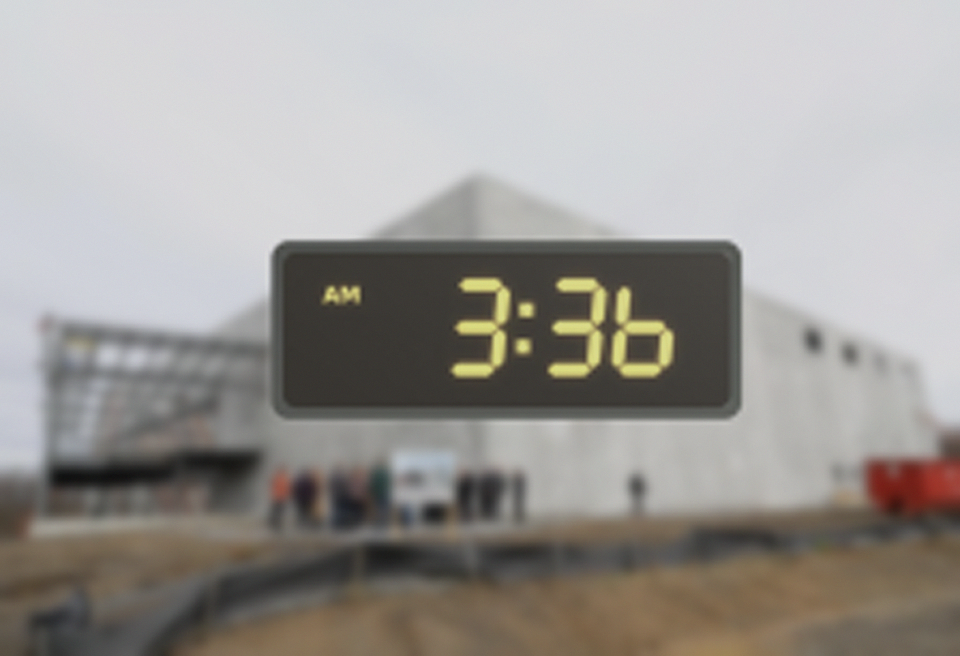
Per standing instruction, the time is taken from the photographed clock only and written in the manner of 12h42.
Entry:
3h36
